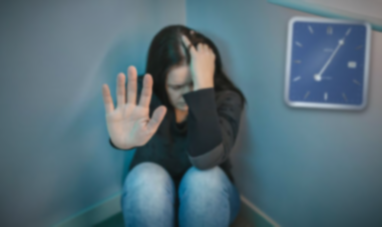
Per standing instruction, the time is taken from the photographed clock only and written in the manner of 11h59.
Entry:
7h05
